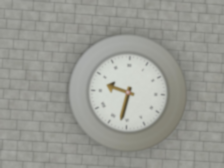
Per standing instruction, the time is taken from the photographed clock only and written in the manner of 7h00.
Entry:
9h32
